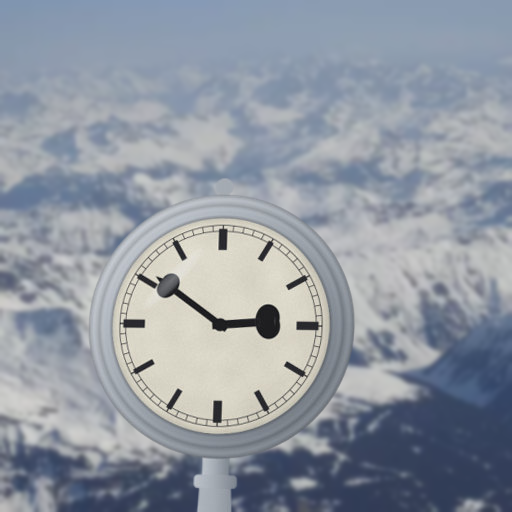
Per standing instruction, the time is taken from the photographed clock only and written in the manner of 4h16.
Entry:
2h51
